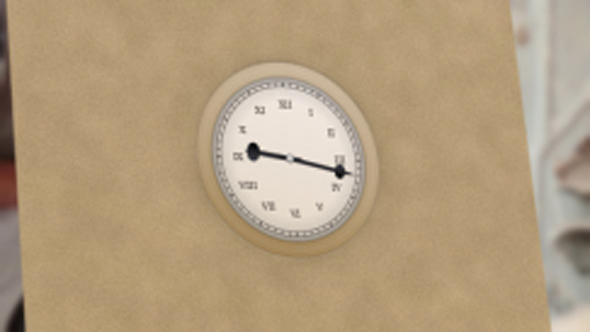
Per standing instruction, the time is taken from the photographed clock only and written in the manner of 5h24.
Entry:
9h17
